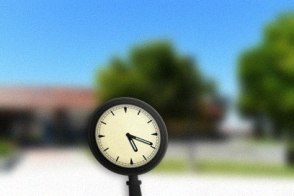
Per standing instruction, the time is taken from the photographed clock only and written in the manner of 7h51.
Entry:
5h19
